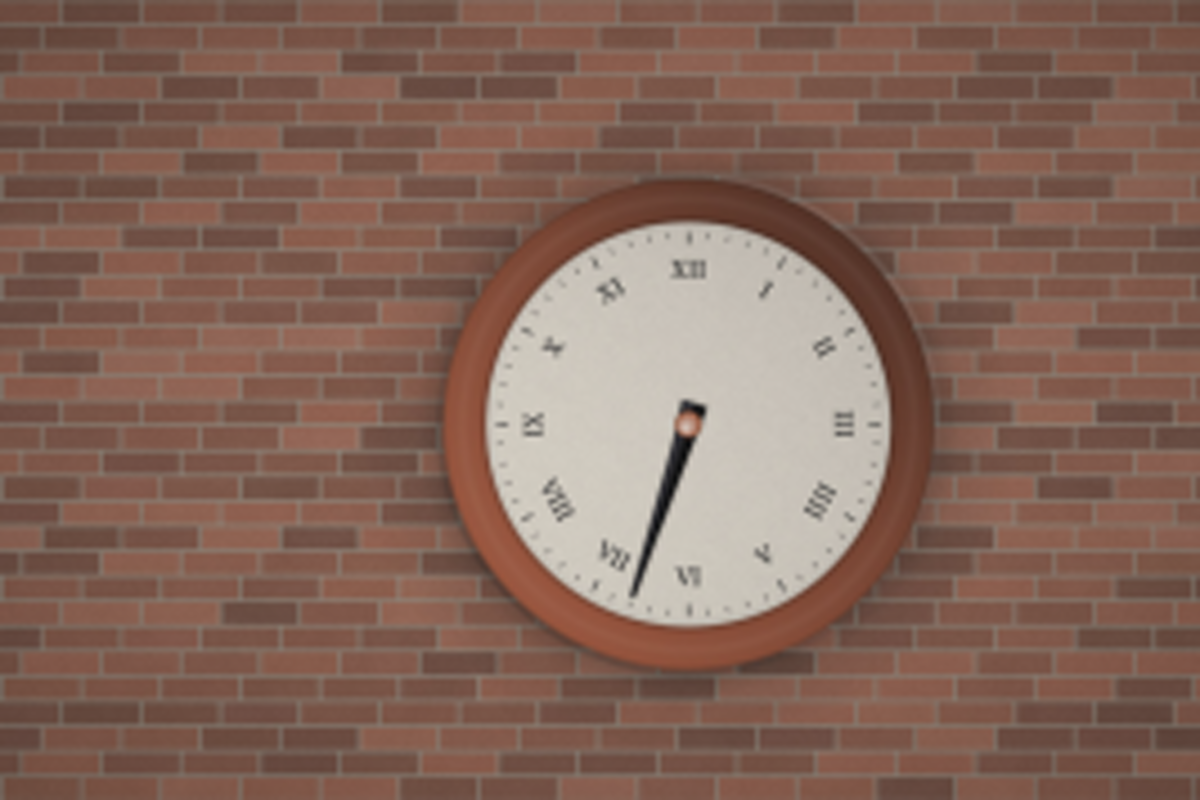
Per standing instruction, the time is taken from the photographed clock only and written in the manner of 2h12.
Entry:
6h33
